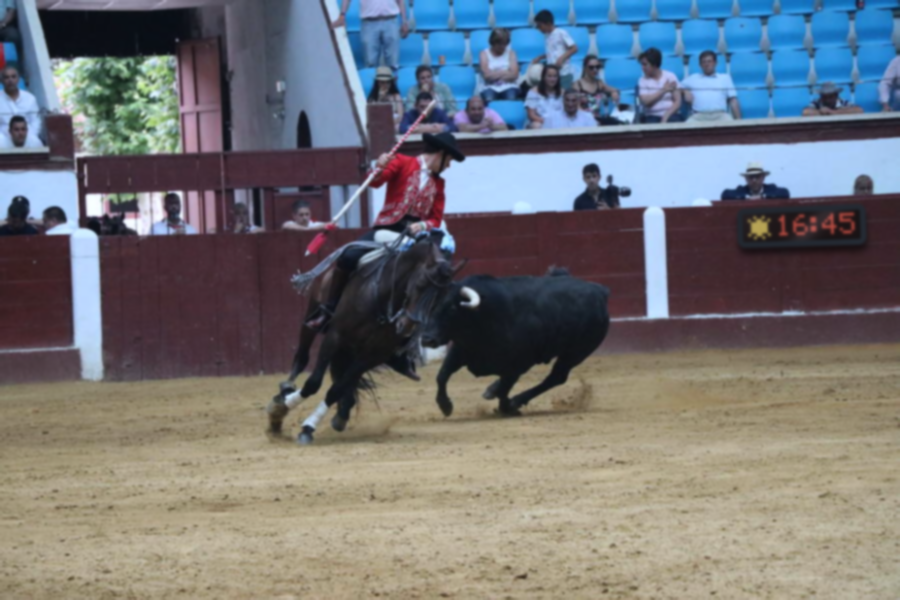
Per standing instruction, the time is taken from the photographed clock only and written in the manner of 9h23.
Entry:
16h45
